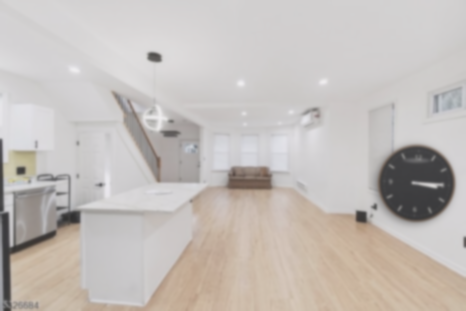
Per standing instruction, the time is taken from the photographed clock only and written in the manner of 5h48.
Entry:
3h15
